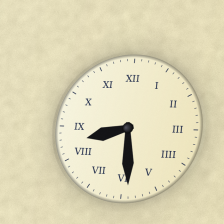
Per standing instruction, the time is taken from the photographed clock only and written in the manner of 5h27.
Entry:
8h29
